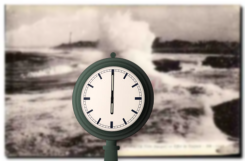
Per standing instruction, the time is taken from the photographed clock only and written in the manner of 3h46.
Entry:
6h00
